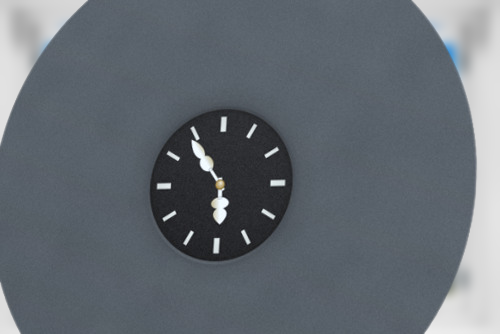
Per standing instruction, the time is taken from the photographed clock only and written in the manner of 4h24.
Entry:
5h54
